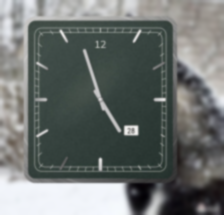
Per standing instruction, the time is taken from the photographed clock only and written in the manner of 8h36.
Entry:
4h57
